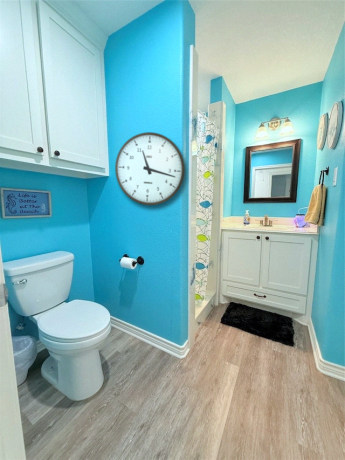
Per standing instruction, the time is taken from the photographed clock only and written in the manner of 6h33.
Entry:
11h17
